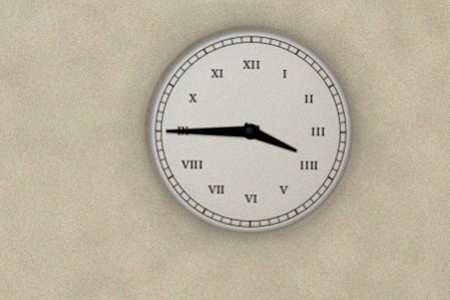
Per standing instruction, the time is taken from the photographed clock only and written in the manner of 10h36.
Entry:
3h45
